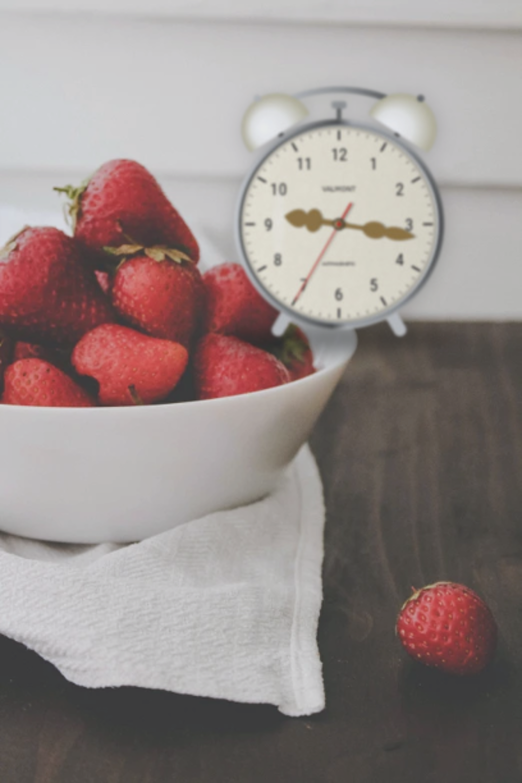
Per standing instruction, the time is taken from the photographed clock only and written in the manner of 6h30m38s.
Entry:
9h16m35s
